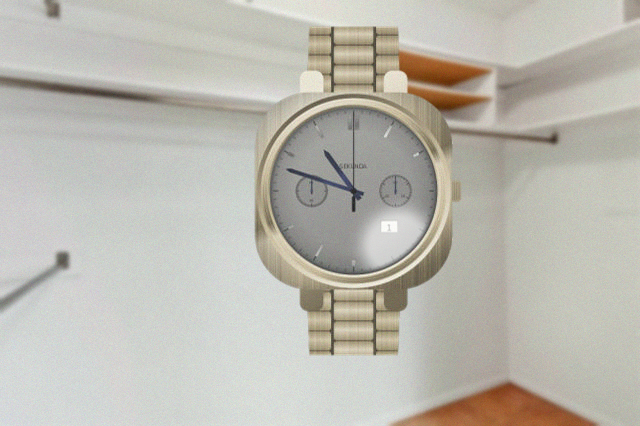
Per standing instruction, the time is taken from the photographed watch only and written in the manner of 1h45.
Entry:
10h48
